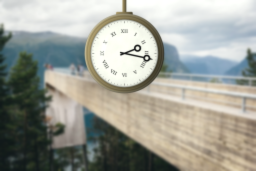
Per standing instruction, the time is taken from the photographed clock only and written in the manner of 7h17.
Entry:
2h17
